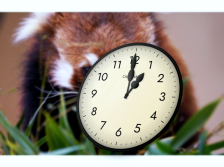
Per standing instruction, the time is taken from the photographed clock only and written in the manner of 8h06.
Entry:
1h00
